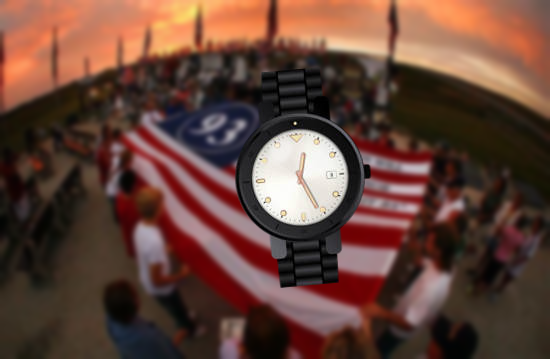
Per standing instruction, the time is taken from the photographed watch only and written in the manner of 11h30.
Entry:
12h26
